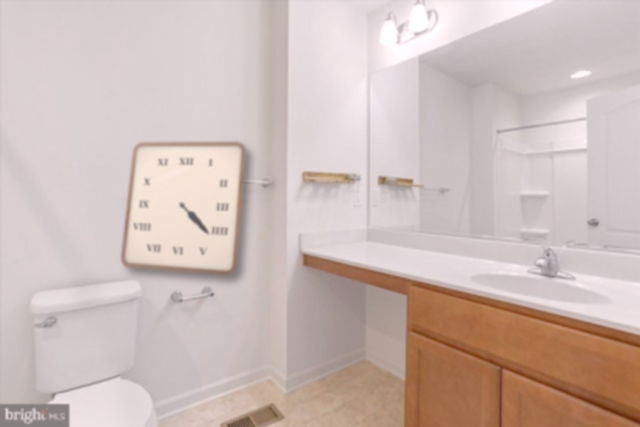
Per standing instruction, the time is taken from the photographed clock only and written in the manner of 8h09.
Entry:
4h22
